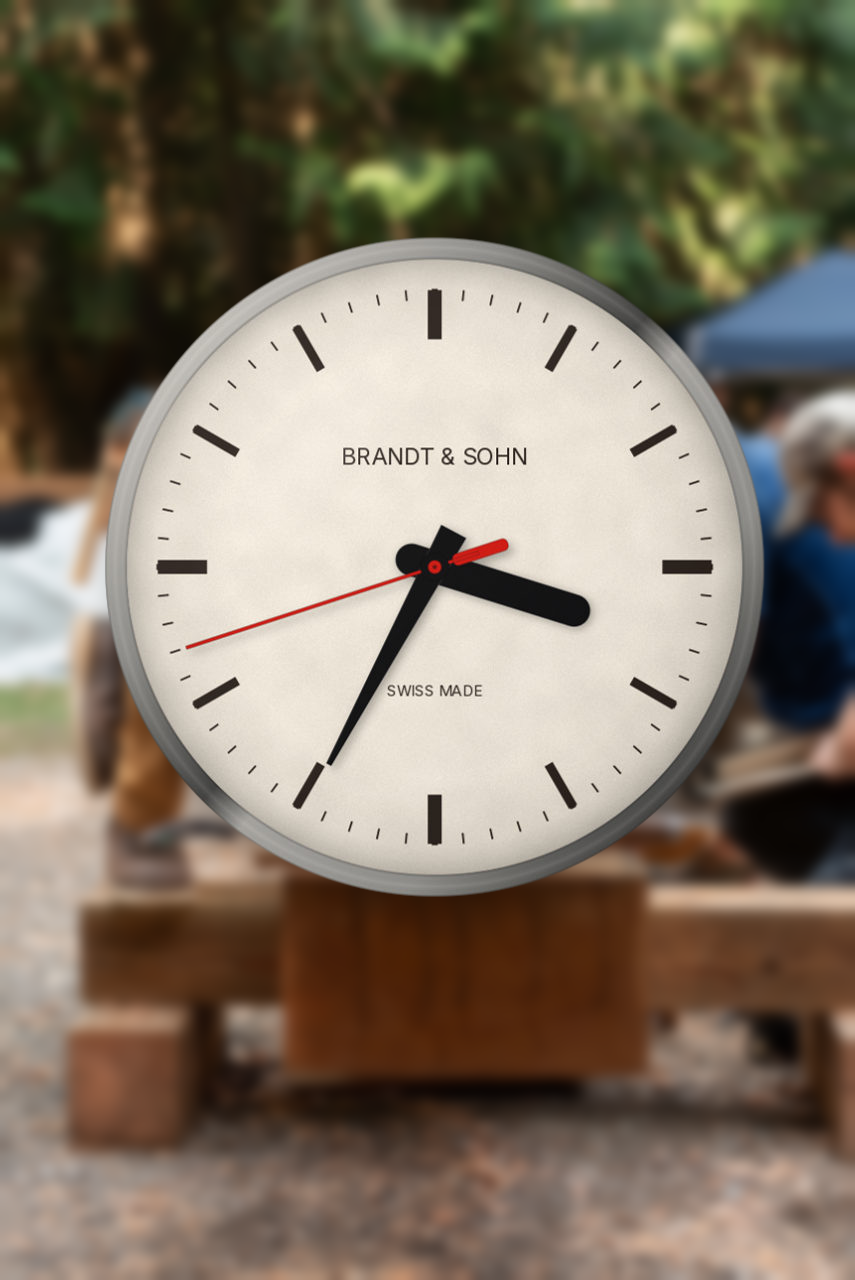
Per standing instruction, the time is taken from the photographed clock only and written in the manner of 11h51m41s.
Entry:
3h34m42s
